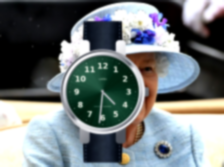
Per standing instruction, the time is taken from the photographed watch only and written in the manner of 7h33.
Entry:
4h31
